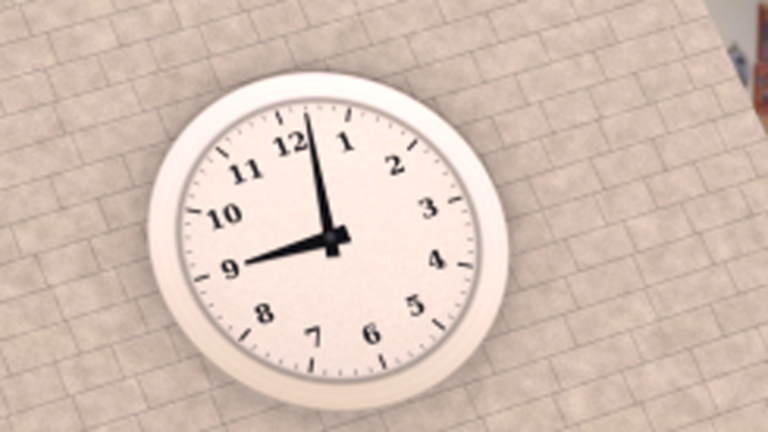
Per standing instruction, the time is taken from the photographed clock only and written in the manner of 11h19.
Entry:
9h02
